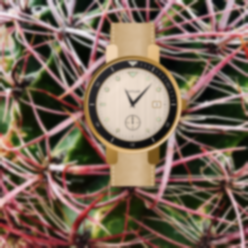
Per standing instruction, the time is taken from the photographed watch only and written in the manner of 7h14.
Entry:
11h07
